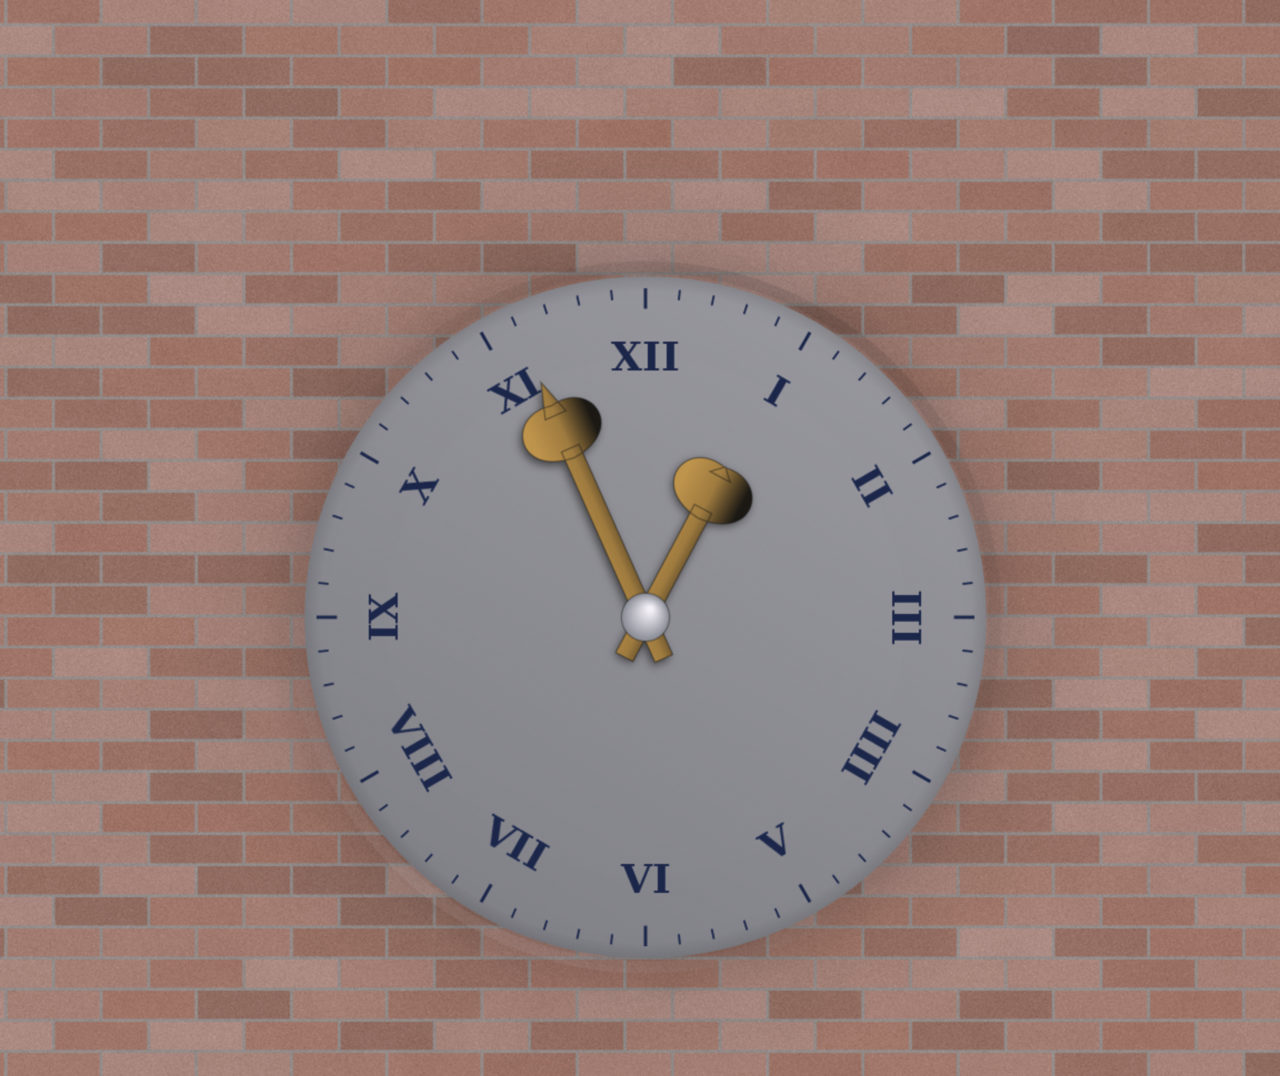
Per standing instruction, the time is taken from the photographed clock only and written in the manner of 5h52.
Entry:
12h56
